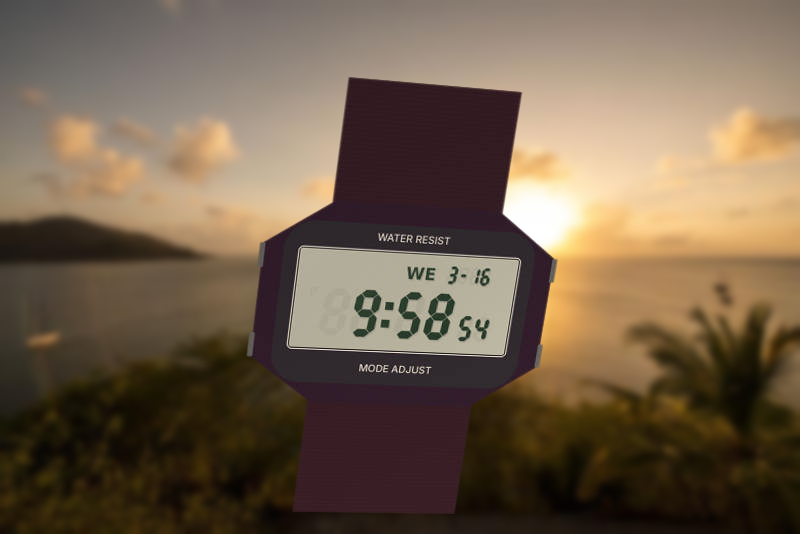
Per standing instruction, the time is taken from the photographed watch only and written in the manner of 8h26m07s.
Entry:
9h58m54s
